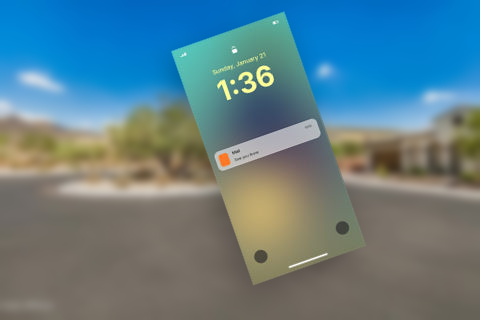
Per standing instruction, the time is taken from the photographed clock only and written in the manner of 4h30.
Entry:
1h36
